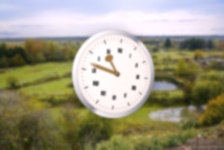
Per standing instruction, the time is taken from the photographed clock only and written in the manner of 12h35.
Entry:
10h47
